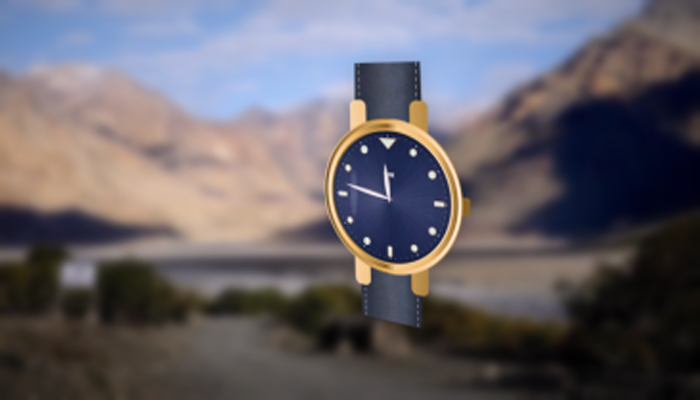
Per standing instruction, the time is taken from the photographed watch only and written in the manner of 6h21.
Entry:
11h47
